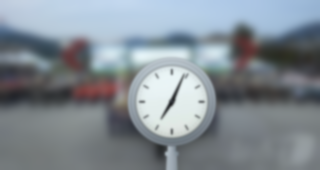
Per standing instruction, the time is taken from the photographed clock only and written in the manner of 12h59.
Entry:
7h04
